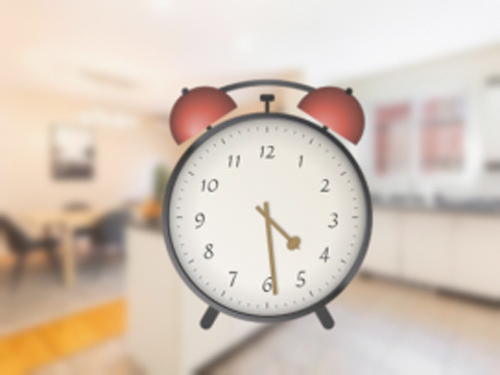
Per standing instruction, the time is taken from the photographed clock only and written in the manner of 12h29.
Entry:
4h29
